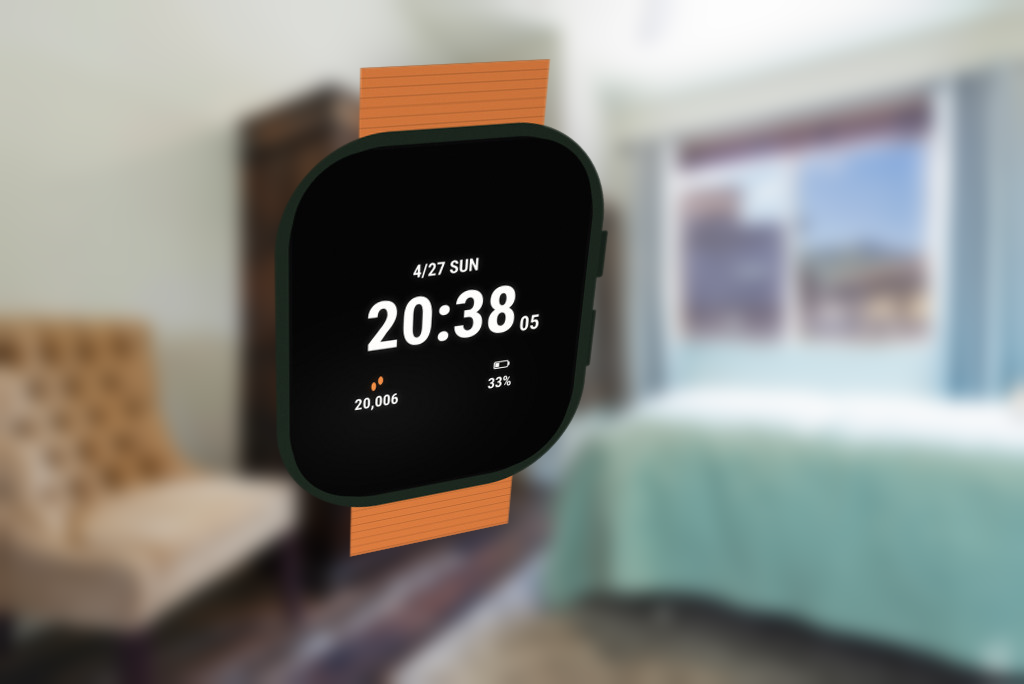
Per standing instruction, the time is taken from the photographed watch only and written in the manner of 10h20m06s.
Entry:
20h38m05s
